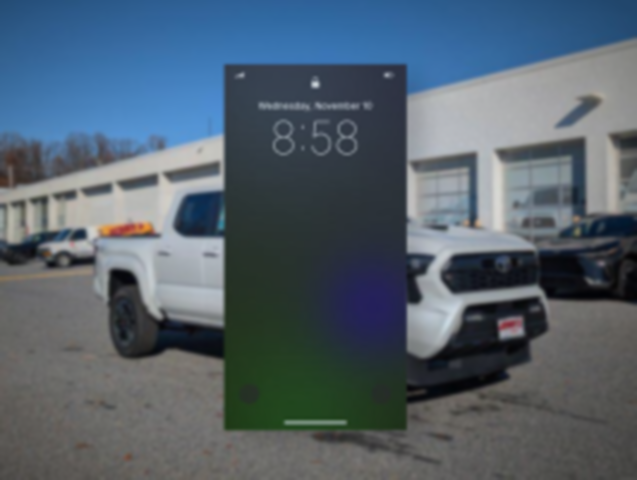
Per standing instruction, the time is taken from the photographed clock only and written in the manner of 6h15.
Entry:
8h58
